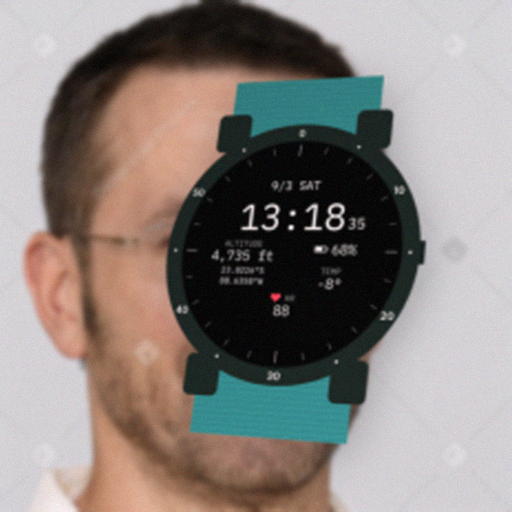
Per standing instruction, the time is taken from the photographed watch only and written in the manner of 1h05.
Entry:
13h18
